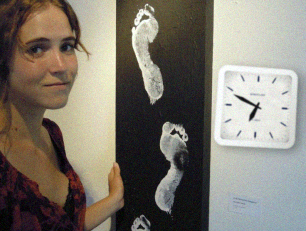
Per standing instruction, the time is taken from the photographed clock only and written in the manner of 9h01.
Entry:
6h49
